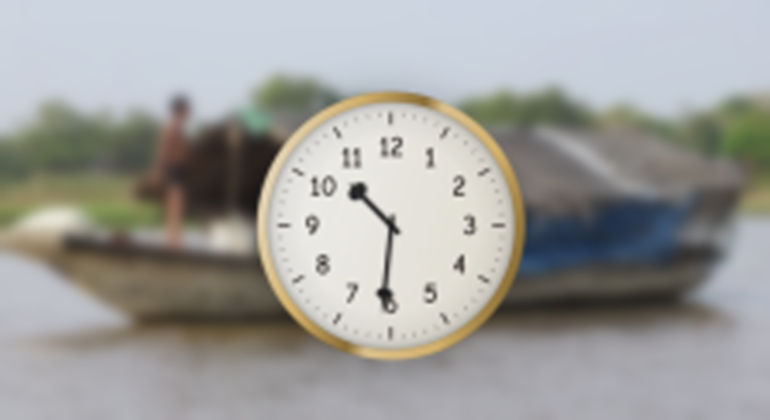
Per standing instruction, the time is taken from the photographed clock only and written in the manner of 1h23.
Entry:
10h31
